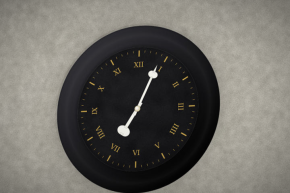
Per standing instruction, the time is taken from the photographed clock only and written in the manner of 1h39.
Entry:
7h04
